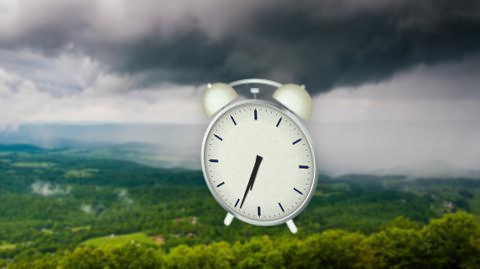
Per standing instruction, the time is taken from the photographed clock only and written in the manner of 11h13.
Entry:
6h34
